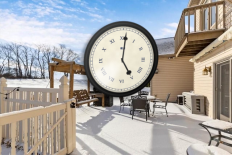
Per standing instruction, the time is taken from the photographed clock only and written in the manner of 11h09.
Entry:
5h01
